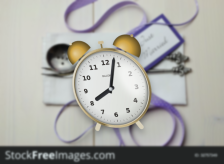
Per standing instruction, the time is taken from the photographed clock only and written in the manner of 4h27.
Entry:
8h03
